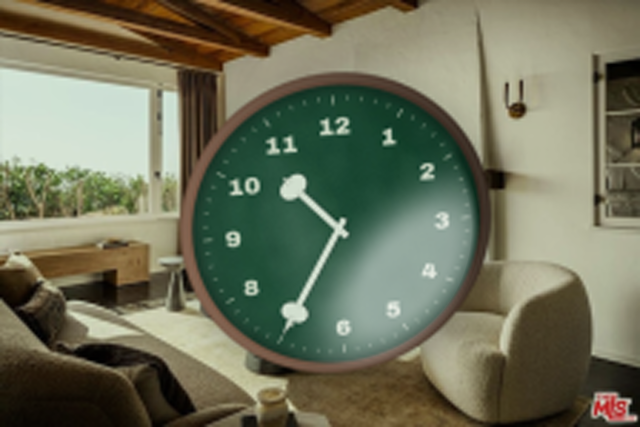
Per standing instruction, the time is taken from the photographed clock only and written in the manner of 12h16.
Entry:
10h35
